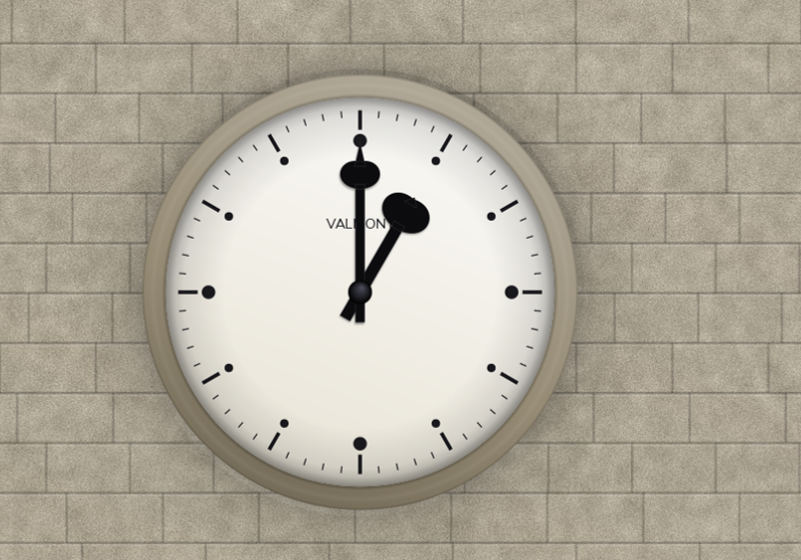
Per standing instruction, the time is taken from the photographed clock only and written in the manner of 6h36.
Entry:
1h00
